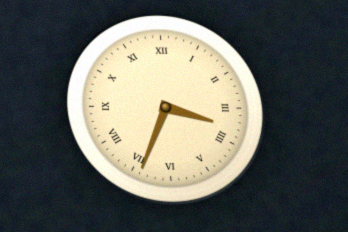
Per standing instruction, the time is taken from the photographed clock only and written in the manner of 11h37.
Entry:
3h34
